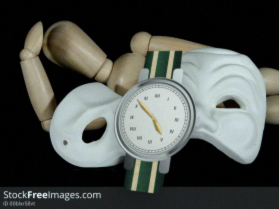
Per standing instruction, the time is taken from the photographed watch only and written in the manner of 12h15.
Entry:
4h52
